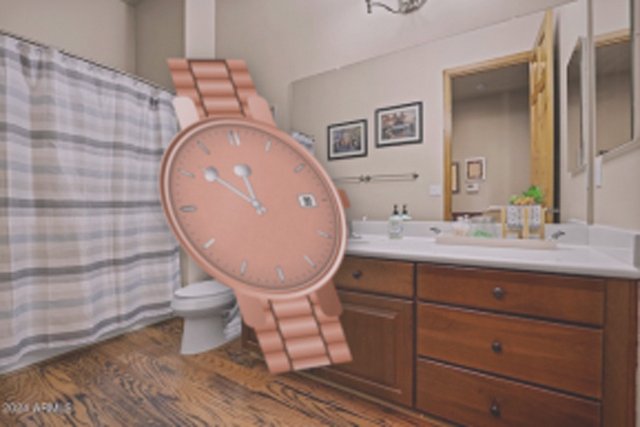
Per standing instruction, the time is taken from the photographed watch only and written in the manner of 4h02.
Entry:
11h52
